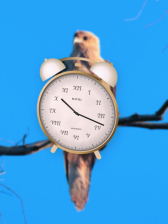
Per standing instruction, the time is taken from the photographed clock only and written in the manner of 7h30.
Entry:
10h18
